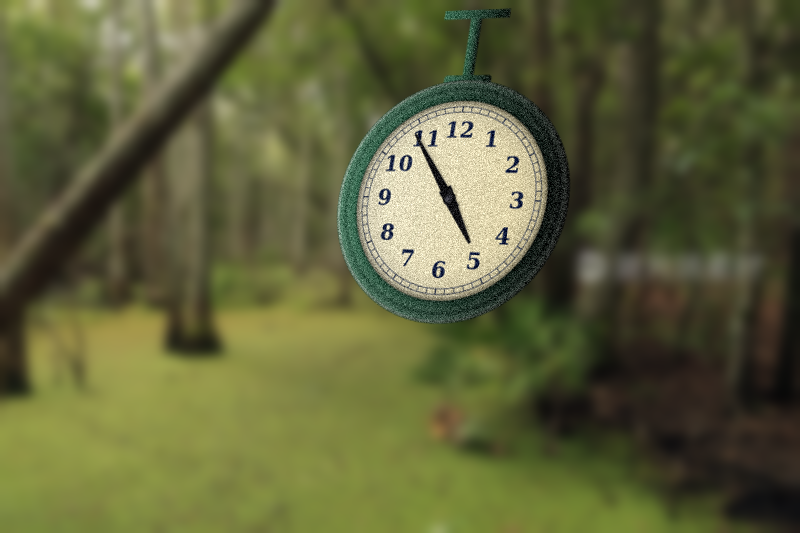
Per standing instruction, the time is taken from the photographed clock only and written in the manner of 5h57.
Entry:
4h54
